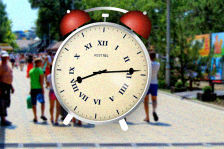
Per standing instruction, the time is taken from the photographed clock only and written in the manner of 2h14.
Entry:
8h14
